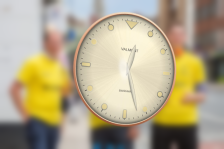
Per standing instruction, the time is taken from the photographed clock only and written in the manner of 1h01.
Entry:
12h27
